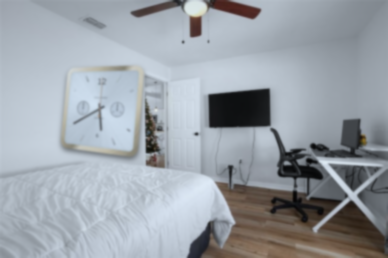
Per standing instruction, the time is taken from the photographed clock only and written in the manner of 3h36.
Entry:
5h40
